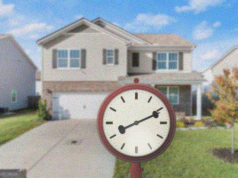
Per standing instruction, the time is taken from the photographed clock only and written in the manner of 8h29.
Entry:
8h11
